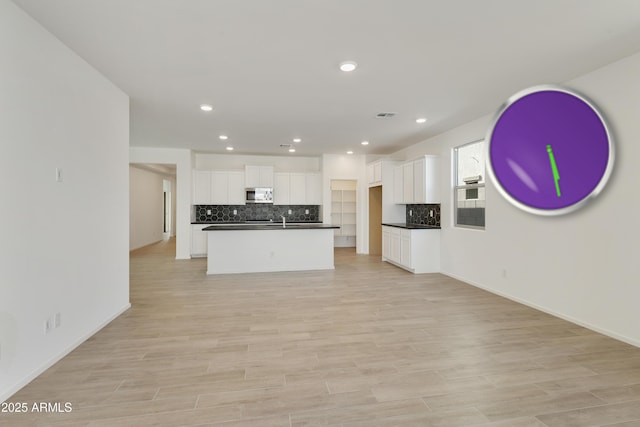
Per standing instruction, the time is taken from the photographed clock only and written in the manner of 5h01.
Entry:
5h28
